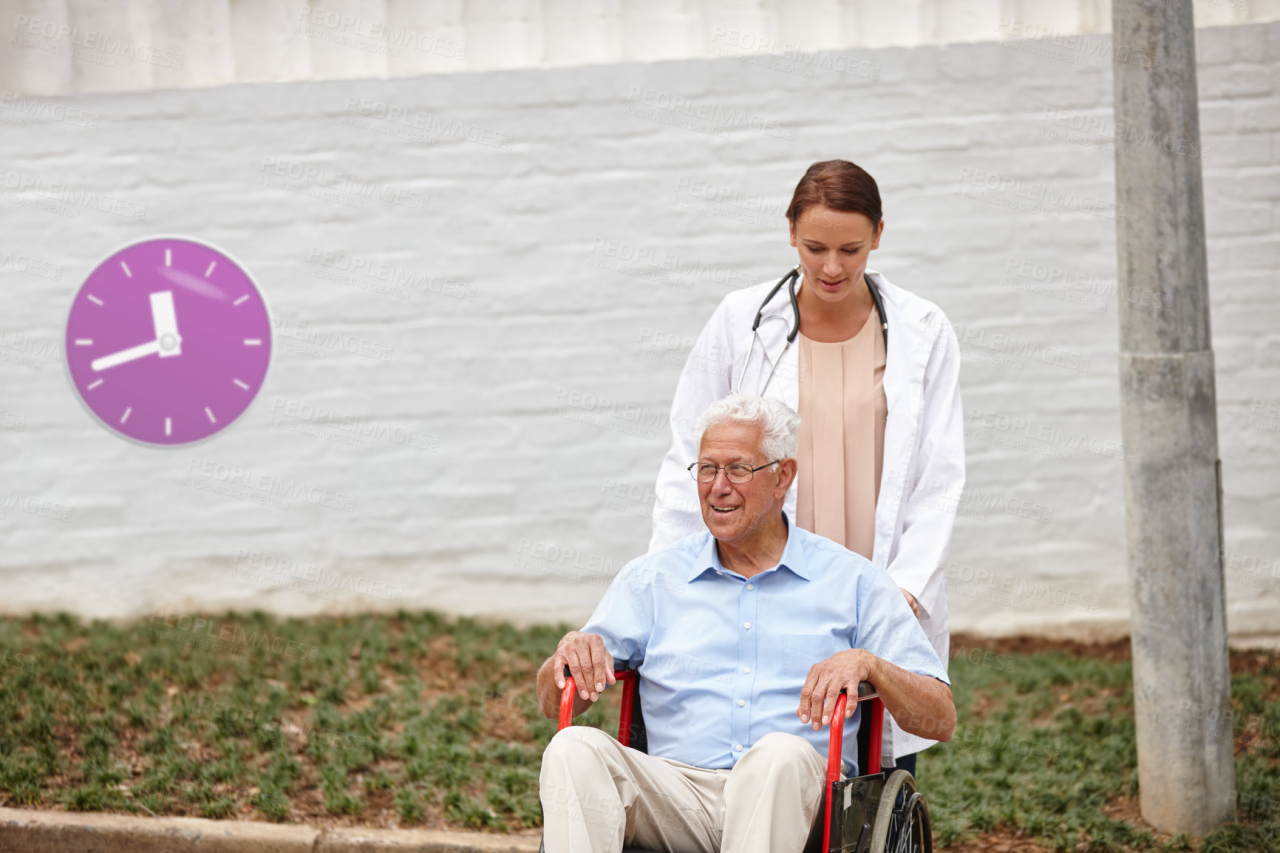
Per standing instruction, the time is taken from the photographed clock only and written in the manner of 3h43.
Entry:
11h42
